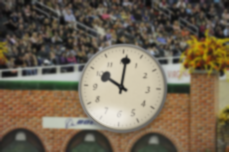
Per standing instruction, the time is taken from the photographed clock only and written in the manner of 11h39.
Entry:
10h01
